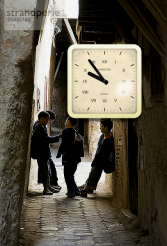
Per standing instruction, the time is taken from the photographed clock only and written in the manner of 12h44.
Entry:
9h54
